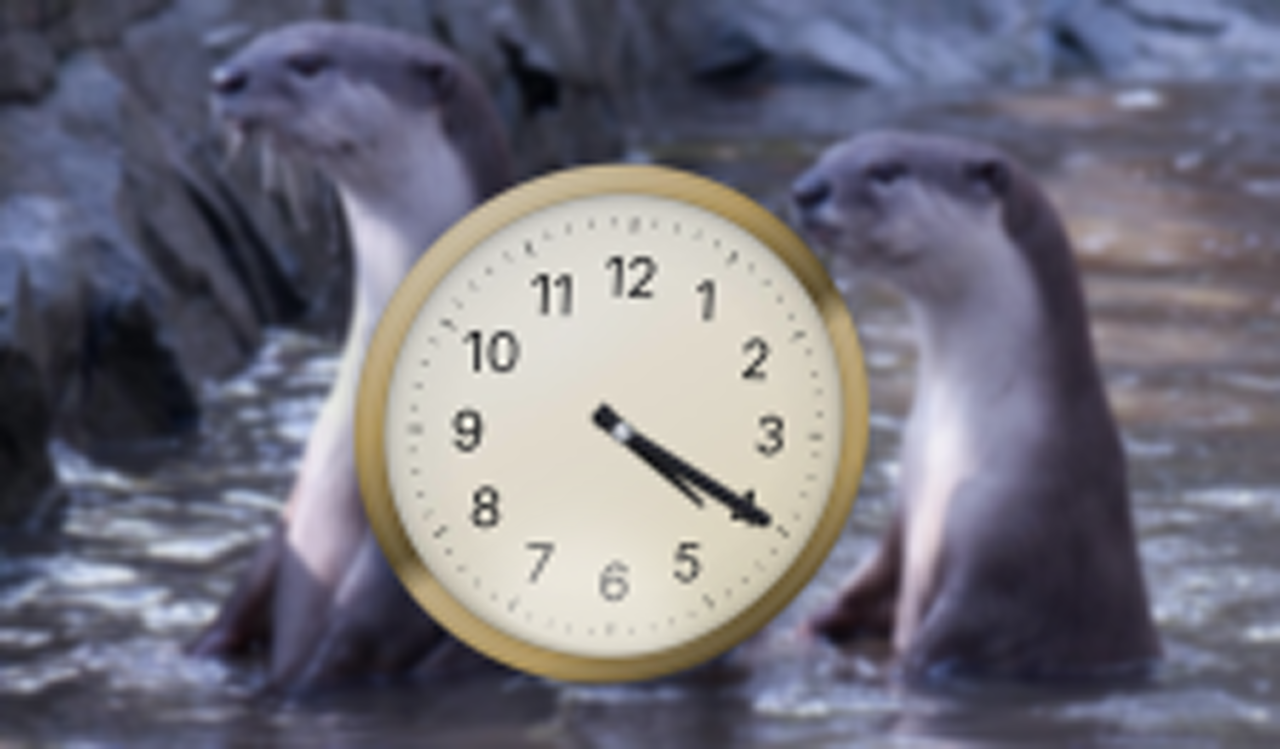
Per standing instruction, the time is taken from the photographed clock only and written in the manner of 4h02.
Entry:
4h20
